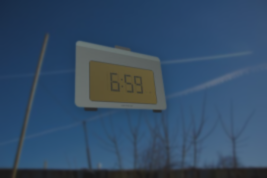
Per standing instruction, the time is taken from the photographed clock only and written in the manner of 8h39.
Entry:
6h59
